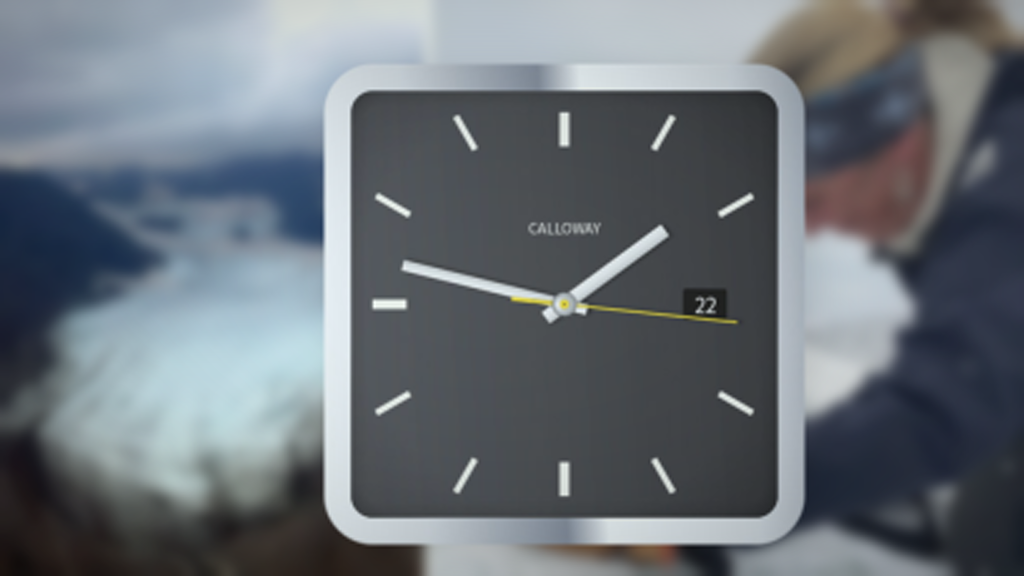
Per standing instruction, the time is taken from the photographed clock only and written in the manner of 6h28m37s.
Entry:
1h47m16s
